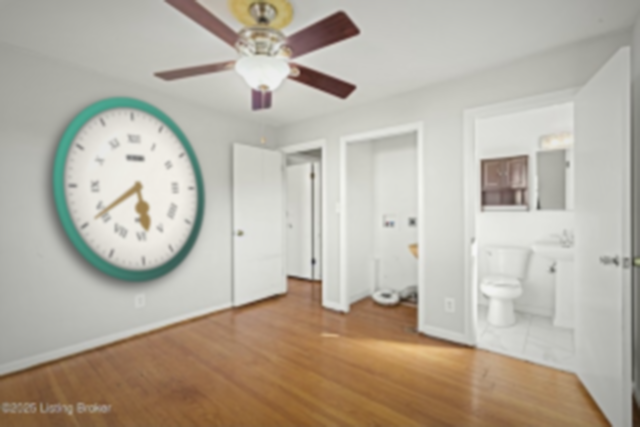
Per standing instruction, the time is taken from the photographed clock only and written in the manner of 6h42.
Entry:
5h40
